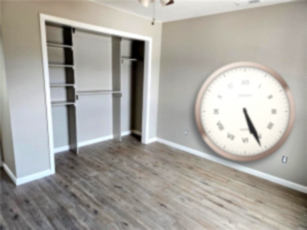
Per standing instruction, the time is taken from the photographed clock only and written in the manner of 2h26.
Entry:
5h26
